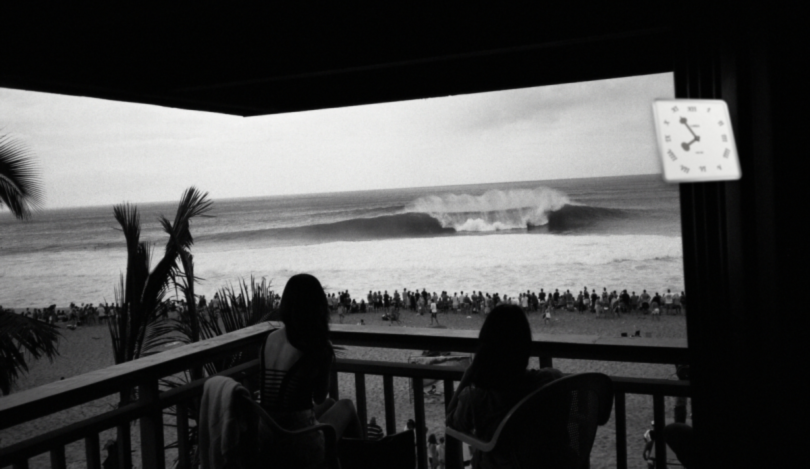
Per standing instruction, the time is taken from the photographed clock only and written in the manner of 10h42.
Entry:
7h55
